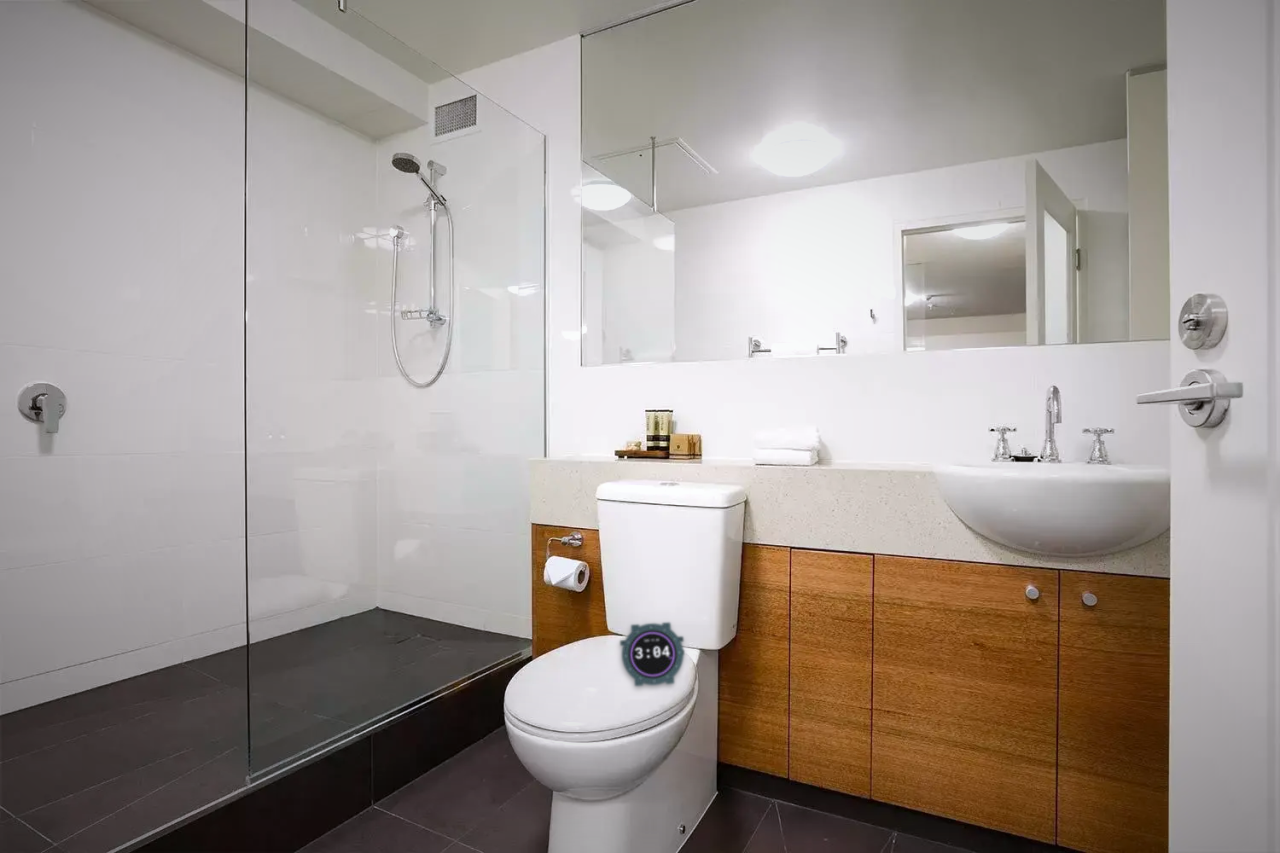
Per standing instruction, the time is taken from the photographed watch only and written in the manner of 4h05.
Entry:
3h04
